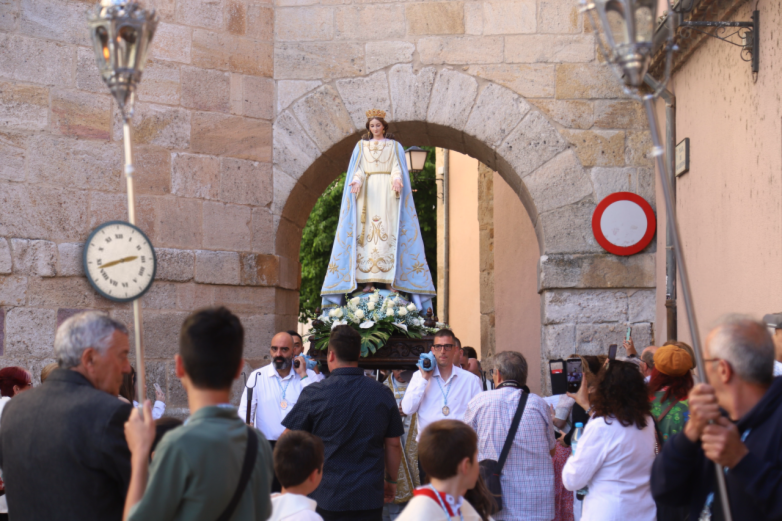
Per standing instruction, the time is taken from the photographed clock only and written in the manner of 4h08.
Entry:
2h43
